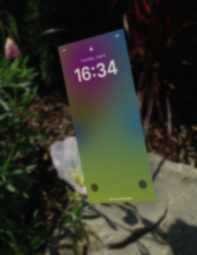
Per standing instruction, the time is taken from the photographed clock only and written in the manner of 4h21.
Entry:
16h34
